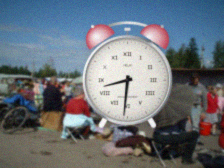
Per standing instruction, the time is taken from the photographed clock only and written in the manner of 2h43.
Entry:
8h31
